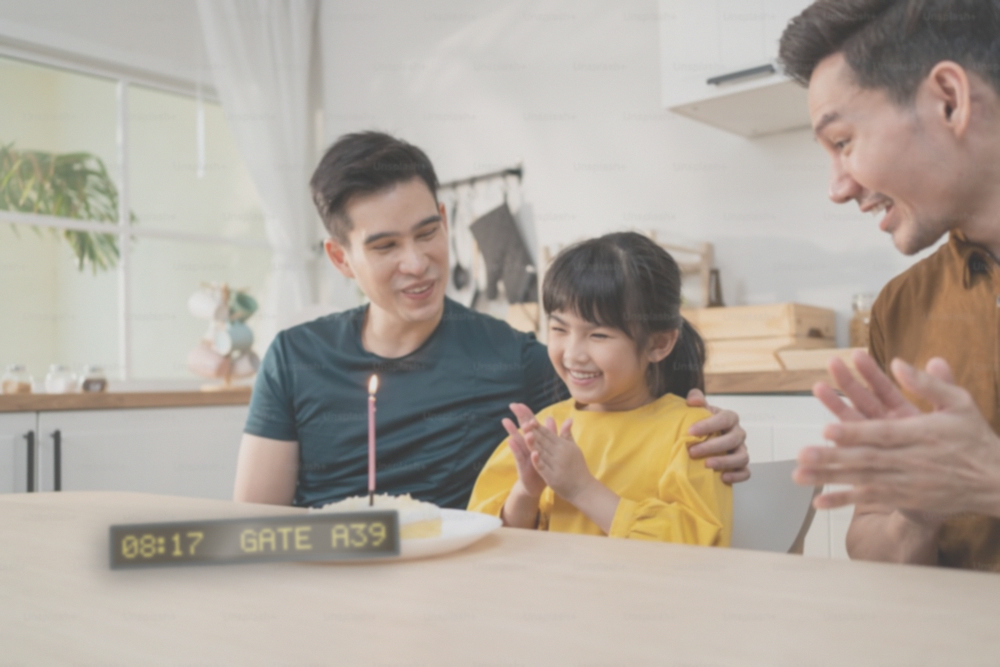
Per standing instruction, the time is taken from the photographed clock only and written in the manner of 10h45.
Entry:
8h17
